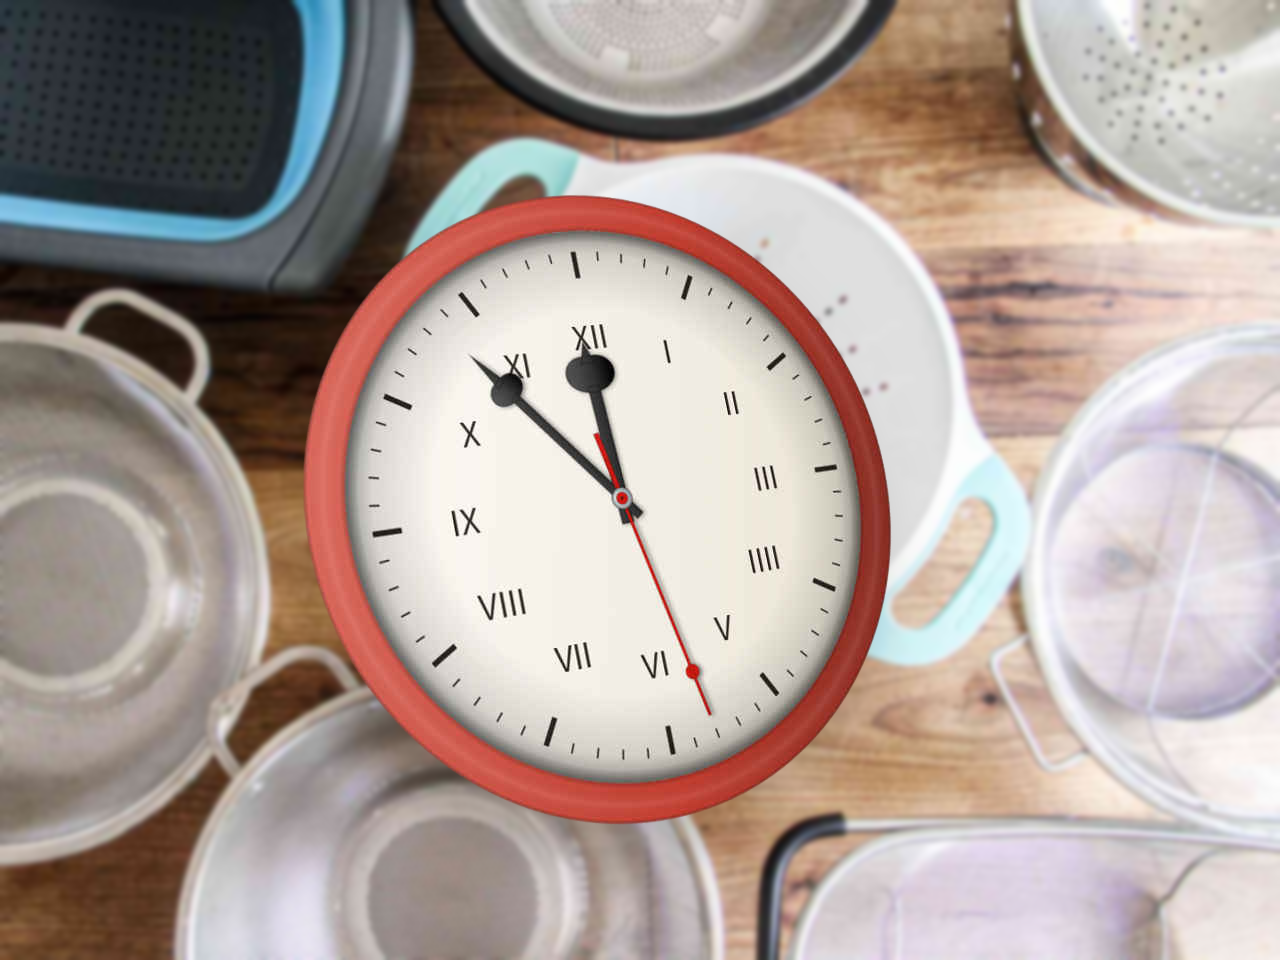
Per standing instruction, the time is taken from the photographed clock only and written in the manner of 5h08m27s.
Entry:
11h53m28s
